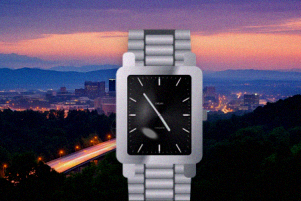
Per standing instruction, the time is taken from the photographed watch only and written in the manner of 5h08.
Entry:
4h54
